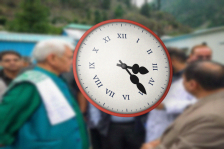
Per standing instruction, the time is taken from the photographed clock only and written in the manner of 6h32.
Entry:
3h24
